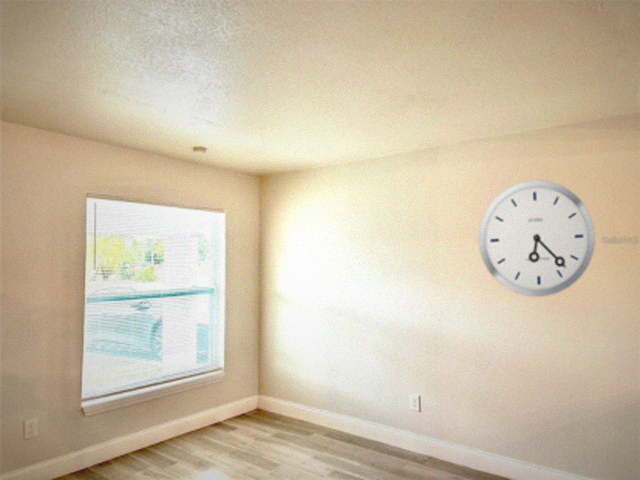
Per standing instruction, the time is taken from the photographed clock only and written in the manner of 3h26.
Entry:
6h23
